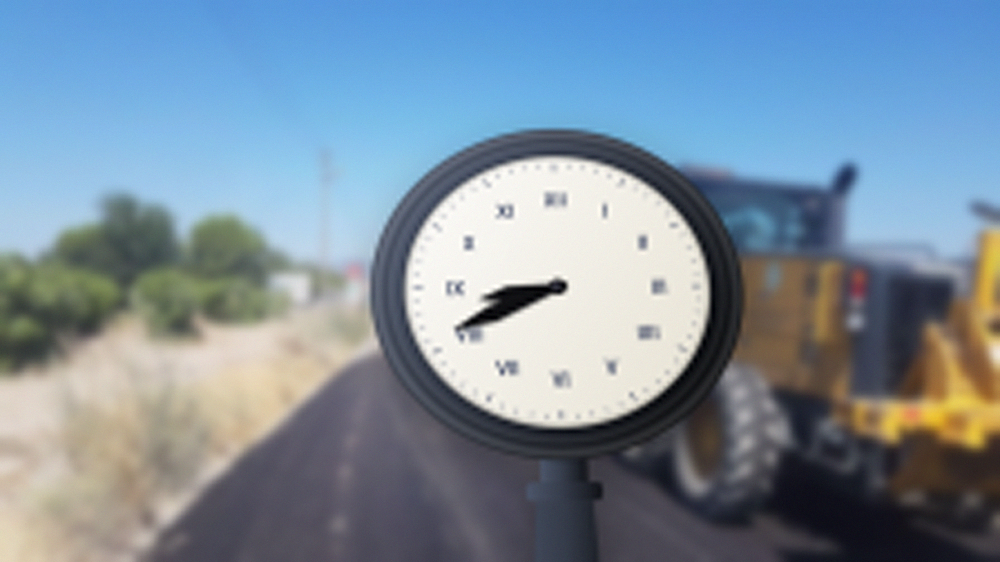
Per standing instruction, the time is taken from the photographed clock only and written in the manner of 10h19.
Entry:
8h41
